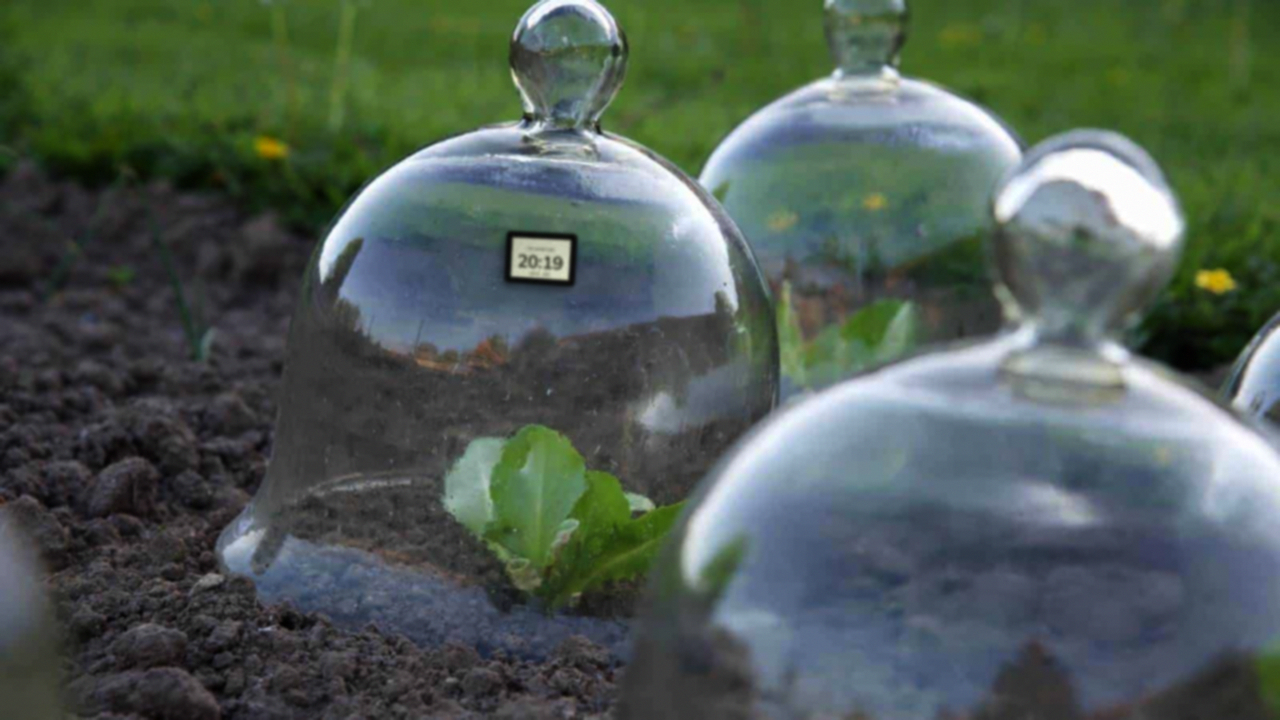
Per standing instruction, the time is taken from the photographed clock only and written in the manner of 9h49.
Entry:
20h19
